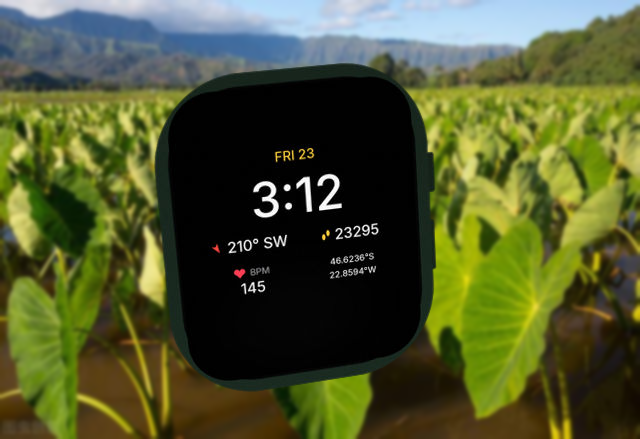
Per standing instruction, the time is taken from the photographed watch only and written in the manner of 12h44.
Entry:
3h12
